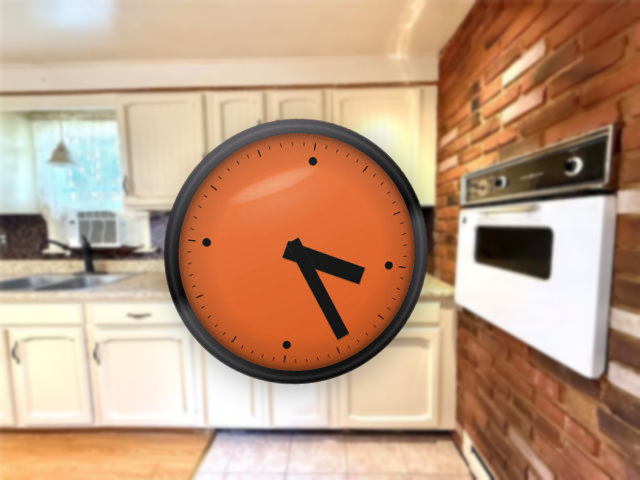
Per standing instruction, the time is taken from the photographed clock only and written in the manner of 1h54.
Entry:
3h24
